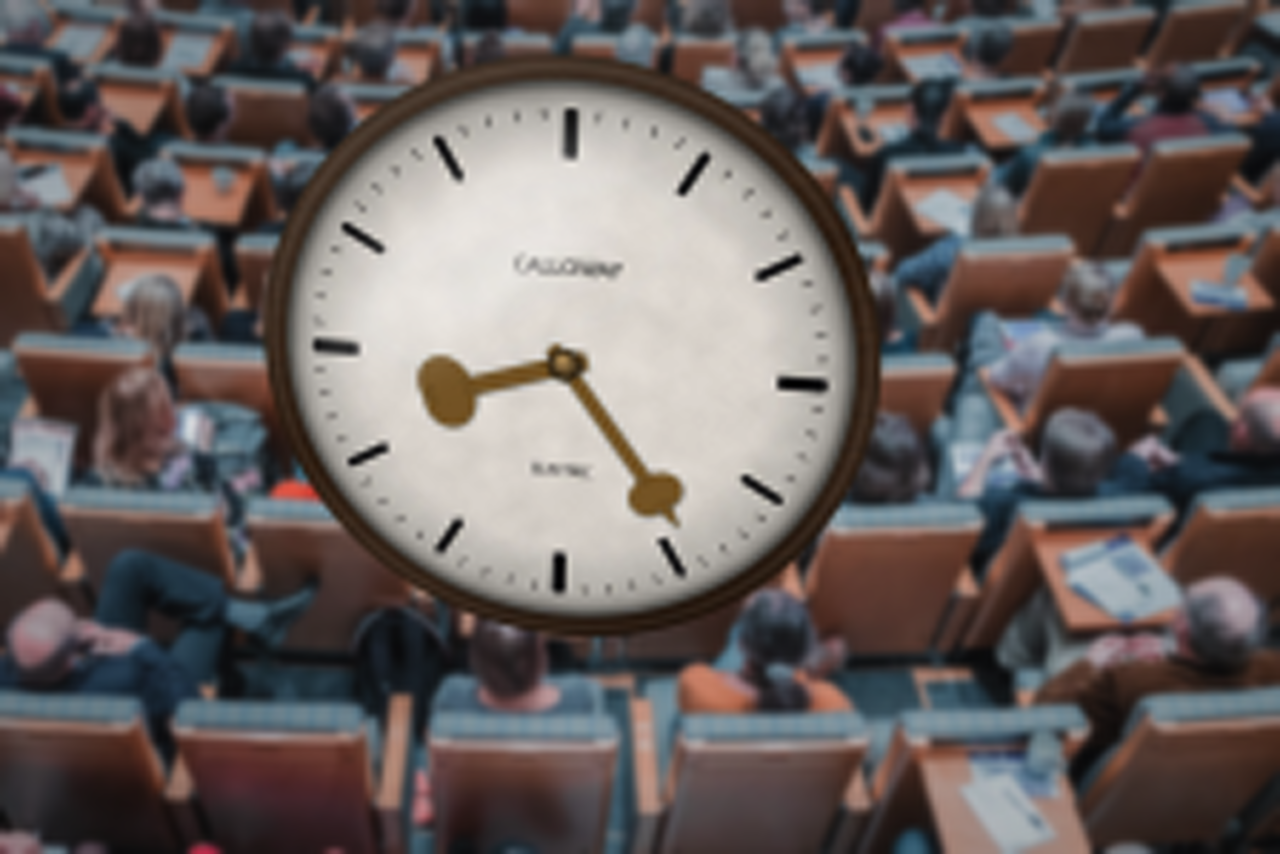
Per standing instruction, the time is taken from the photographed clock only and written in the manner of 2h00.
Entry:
8h24
